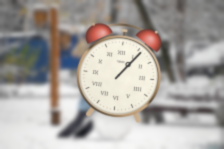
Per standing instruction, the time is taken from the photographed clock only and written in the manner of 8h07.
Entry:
1h06
